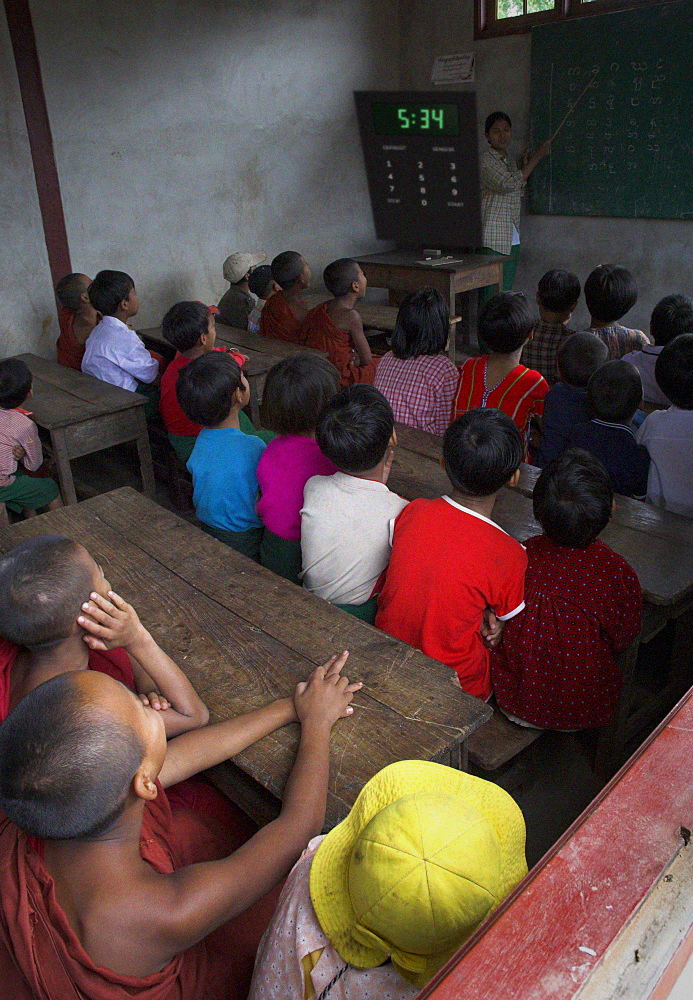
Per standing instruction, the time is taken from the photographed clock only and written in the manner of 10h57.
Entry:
5h34
